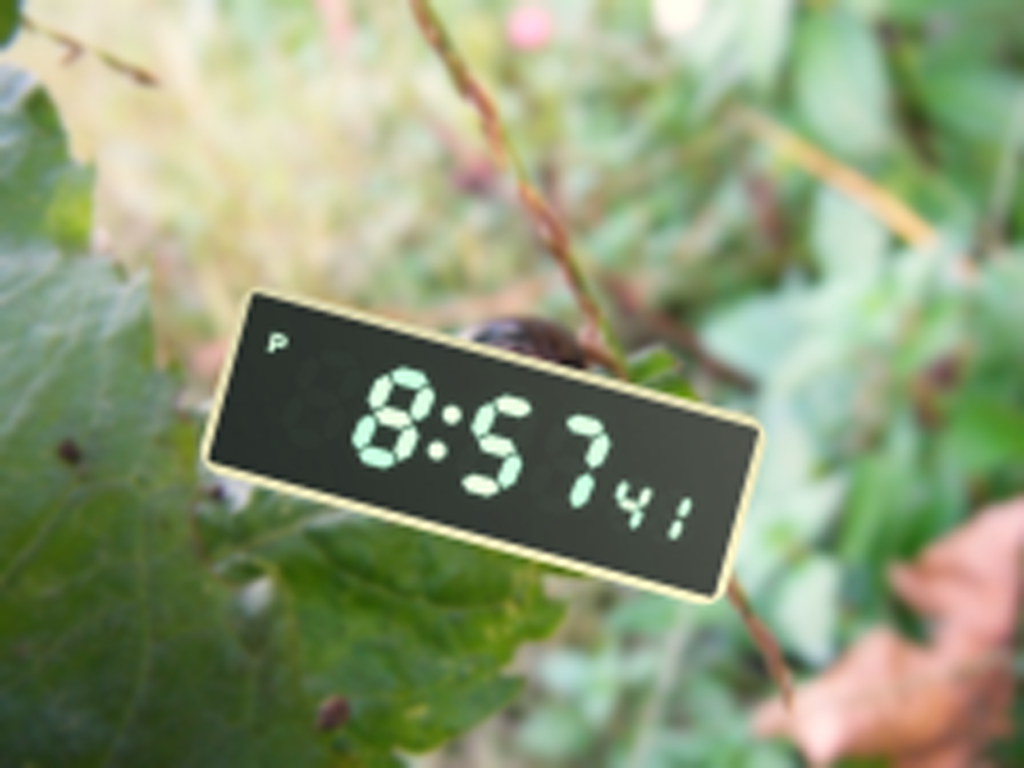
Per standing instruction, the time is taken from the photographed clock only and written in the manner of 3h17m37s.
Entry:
8h57m41s
